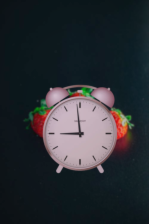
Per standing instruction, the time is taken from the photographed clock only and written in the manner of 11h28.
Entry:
8h59
